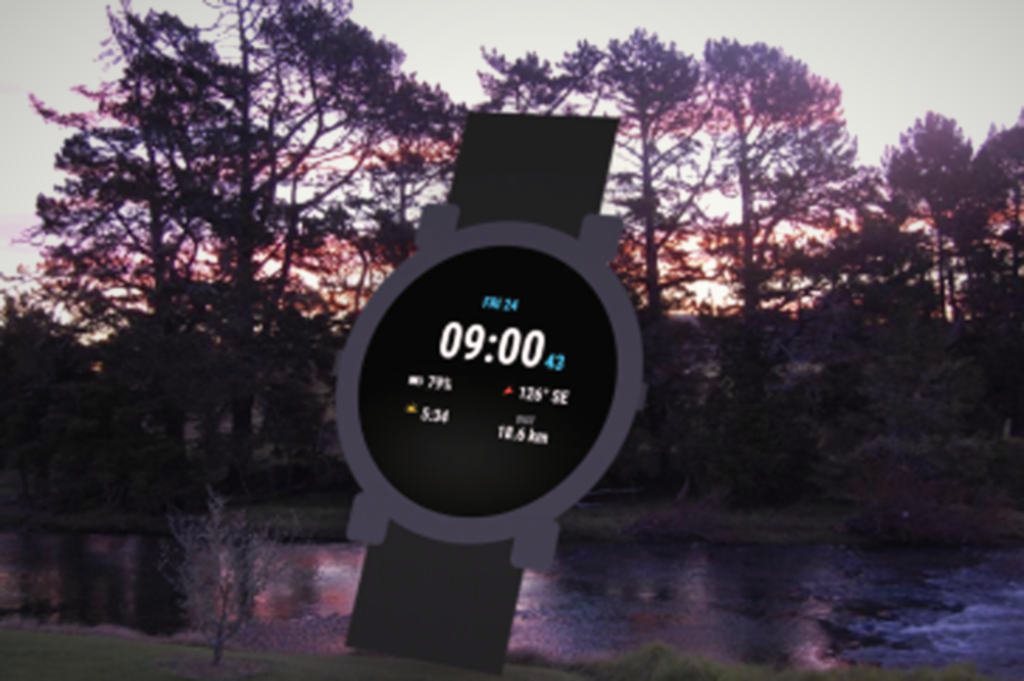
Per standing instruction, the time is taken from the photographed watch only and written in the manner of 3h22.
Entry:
9h00
